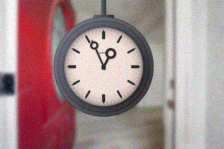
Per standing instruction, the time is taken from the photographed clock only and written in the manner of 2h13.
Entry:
12h56
